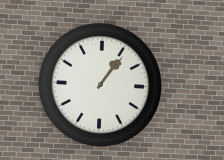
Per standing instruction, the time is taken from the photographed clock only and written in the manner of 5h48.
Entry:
1h06
